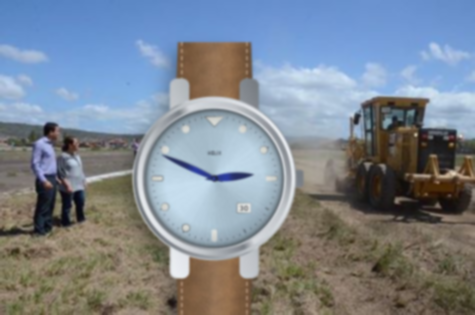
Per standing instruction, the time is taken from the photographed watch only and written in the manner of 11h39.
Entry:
2h49
